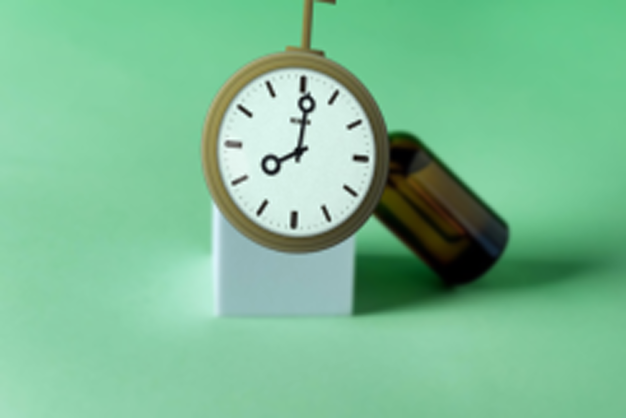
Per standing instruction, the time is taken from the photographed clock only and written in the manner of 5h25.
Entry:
8h01
